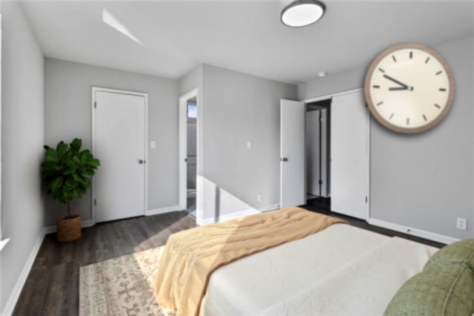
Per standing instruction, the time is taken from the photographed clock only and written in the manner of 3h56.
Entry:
8h49
